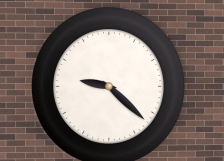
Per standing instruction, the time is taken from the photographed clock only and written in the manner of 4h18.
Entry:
9h22
